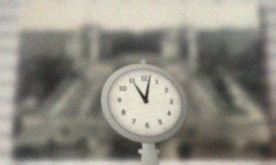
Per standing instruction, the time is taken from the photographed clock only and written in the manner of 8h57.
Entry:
11h02
